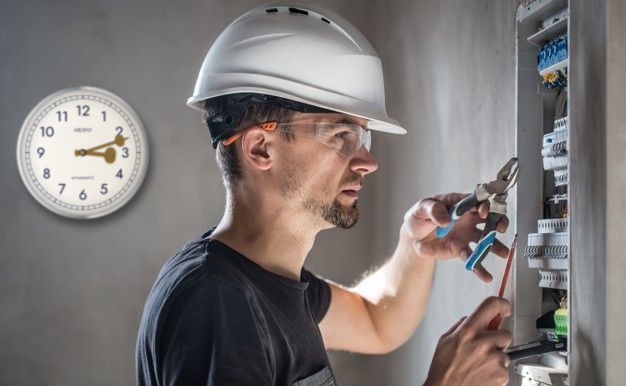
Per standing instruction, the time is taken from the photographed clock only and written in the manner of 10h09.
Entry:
3h12
